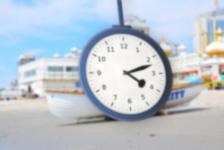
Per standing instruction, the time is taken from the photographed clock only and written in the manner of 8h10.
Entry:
4h12
